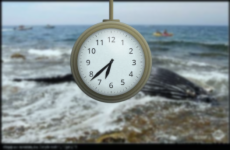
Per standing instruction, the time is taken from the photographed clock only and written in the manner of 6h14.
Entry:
6h38
